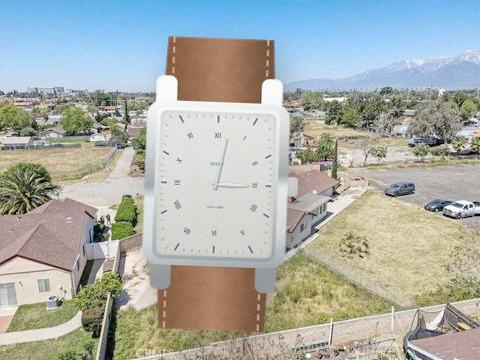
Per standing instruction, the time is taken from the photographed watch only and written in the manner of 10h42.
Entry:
3h02
